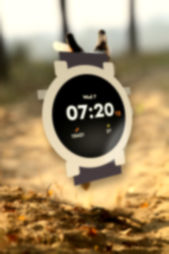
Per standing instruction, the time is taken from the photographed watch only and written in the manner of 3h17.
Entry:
7h20
